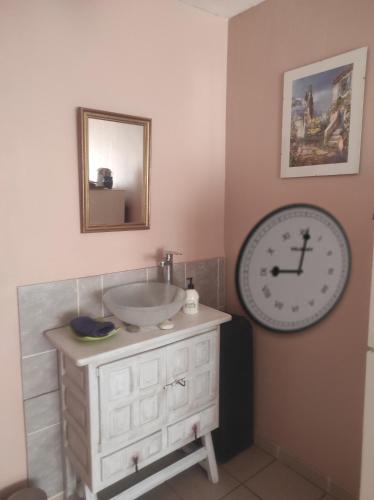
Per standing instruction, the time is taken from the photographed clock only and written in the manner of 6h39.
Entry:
9h01
